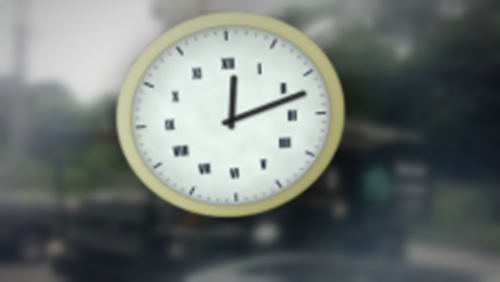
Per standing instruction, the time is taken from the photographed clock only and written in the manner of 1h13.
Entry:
12h12
